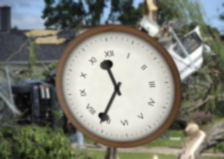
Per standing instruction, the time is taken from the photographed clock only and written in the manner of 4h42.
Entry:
11h36
